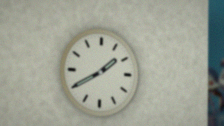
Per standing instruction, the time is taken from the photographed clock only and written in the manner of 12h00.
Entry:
1h40
